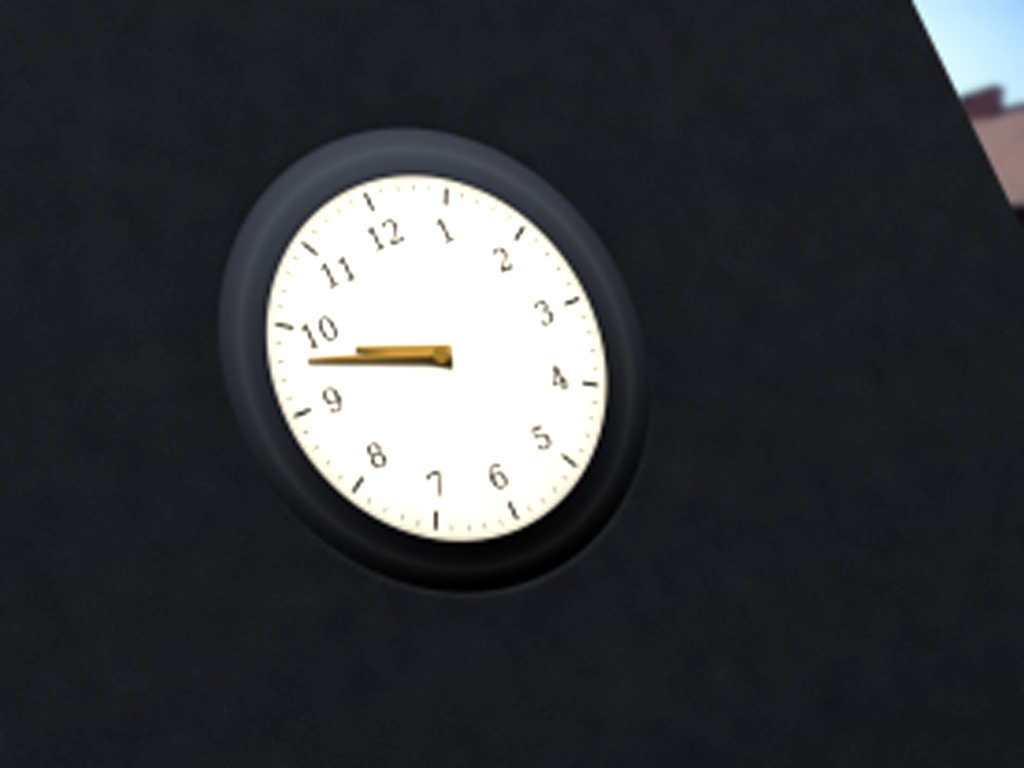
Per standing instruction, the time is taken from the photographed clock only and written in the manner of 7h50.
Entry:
9h48
